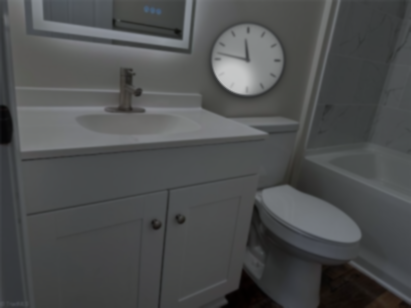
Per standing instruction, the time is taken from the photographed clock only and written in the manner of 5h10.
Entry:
11h47
